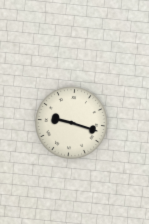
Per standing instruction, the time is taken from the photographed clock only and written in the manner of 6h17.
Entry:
9h17
